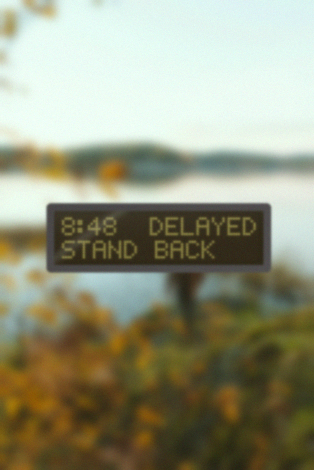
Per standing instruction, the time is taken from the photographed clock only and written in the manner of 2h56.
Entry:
8h48
